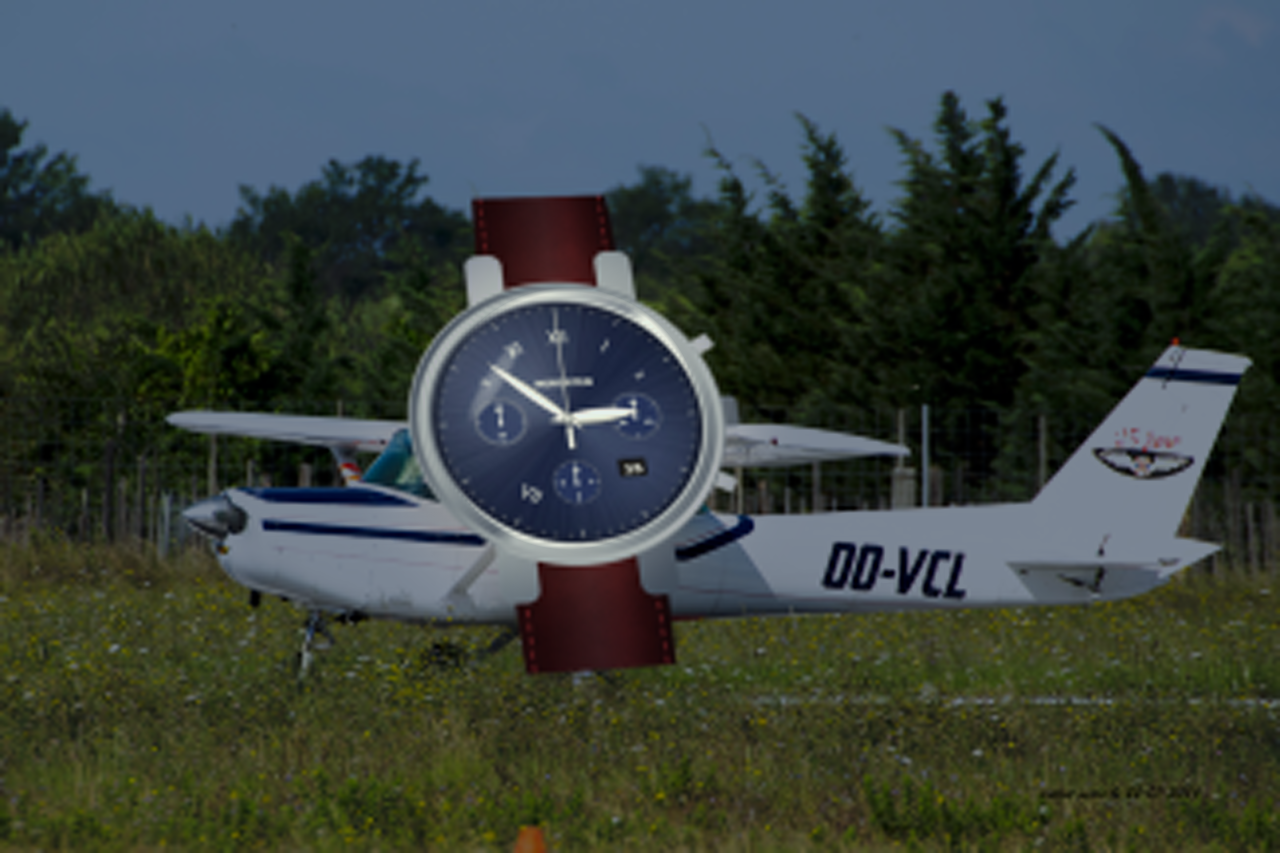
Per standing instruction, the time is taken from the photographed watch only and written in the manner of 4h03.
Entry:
2h52
